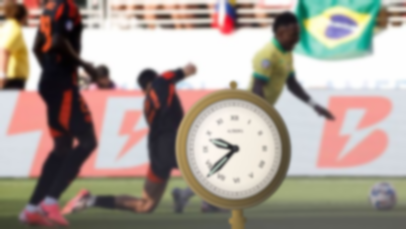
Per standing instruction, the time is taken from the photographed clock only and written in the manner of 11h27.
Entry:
9h38
